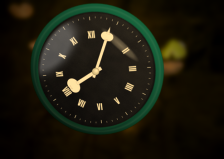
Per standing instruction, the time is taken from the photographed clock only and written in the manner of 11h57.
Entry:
8h04
